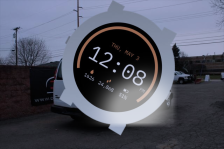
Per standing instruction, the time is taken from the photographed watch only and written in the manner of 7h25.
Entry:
12h08
